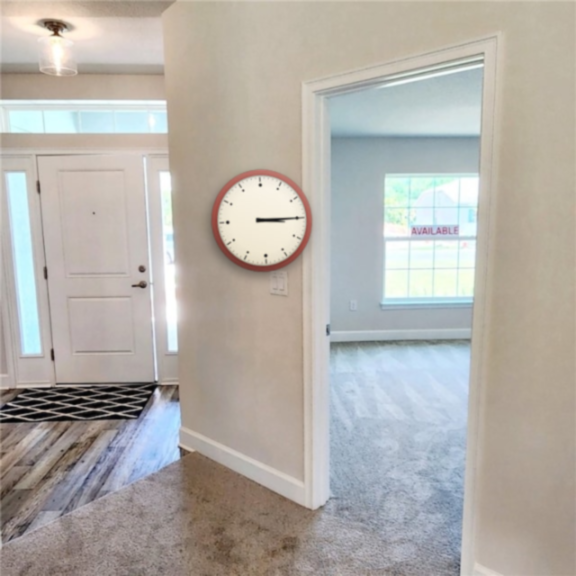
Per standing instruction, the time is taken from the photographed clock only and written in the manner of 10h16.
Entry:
3h15
